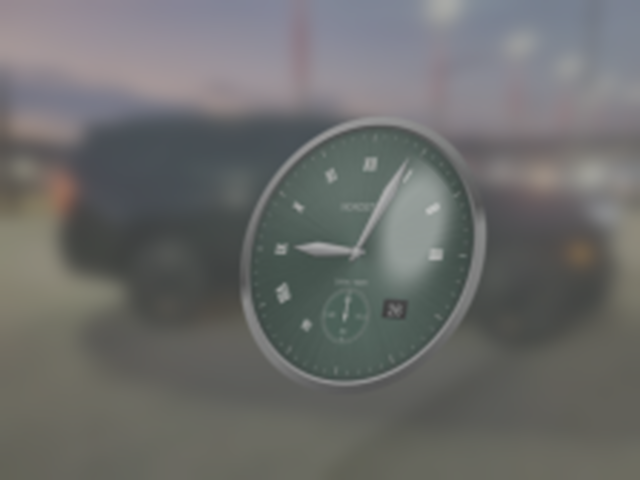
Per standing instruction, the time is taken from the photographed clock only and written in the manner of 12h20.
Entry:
9h04
